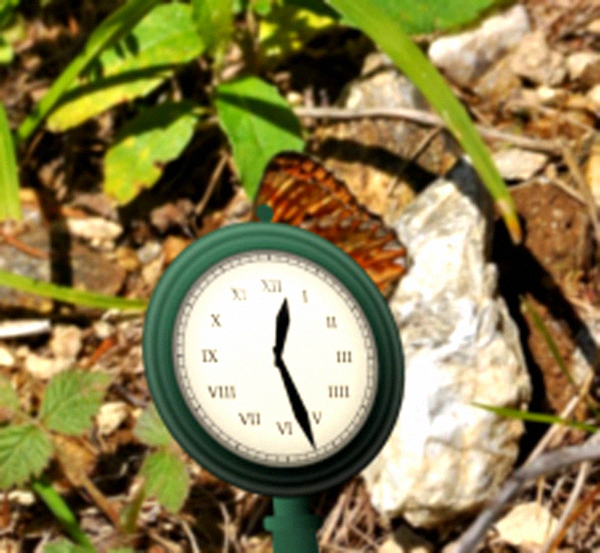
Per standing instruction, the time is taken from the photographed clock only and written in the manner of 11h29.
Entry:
12h27
